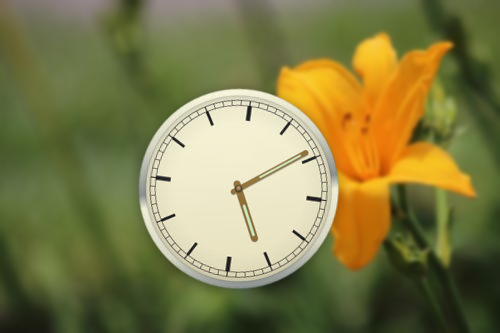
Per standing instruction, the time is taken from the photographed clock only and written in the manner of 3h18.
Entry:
5h09
